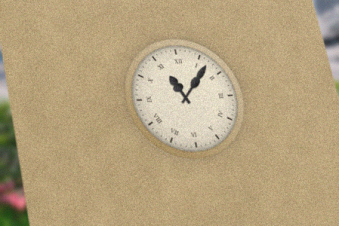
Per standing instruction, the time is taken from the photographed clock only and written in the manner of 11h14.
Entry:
11h07
